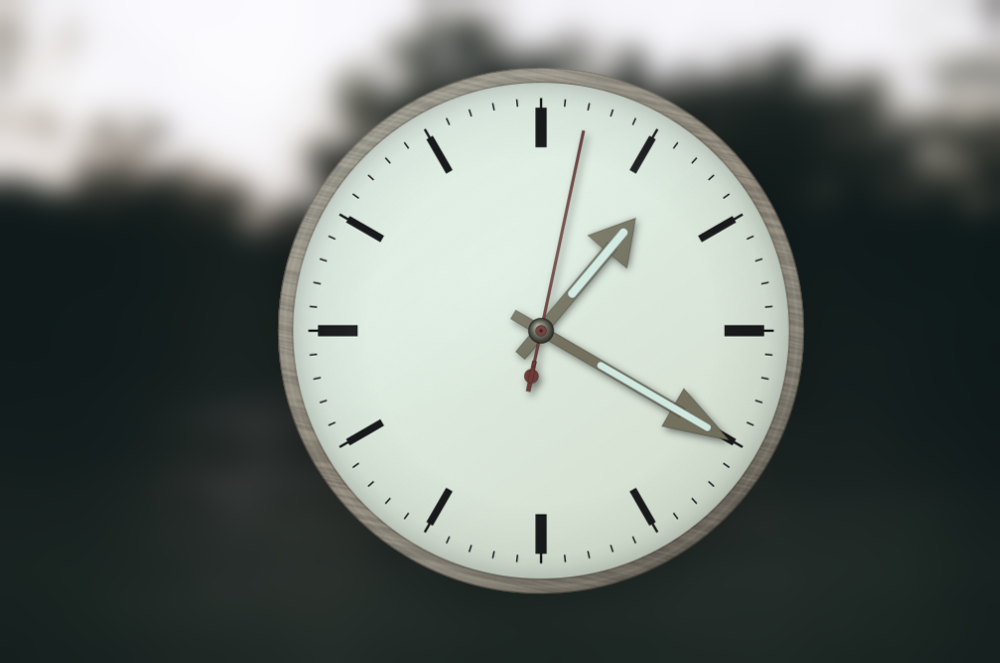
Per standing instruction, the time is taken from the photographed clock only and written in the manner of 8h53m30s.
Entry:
1h20m02s
